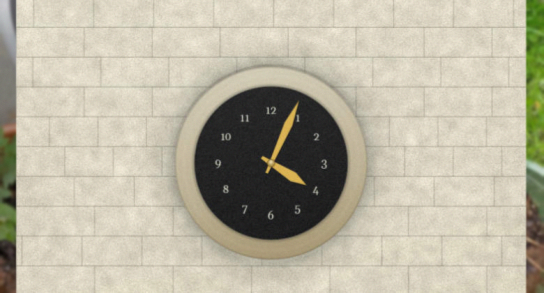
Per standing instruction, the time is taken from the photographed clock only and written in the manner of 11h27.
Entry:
4h04
